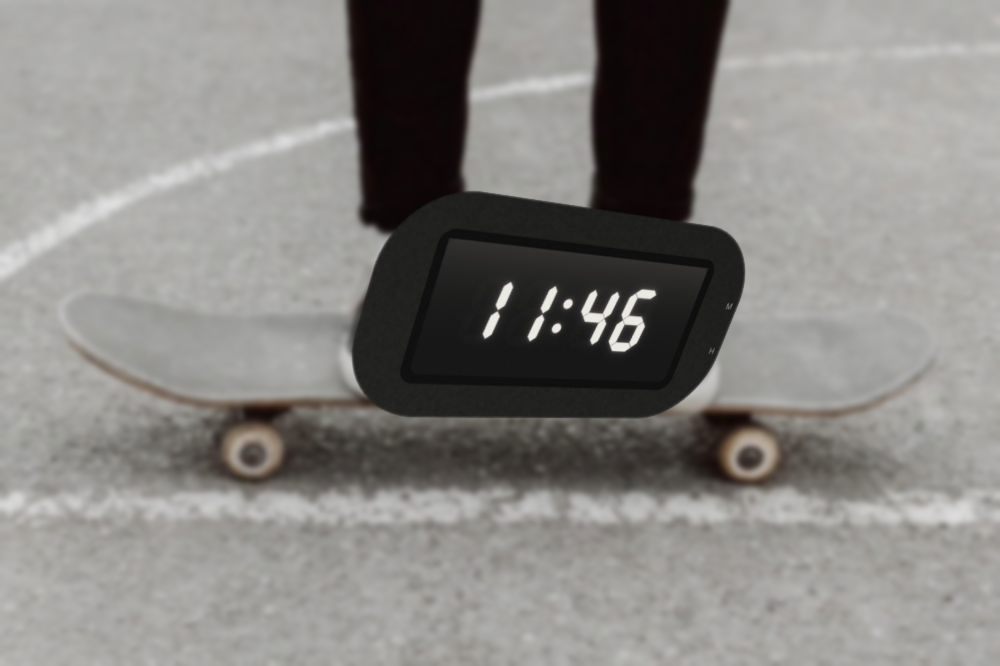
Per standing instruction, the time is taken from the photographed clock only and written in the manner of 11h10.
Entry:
11h46
